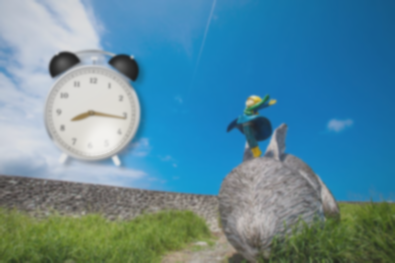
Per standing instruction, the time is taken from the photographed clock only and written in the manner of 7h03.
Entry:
8h16
